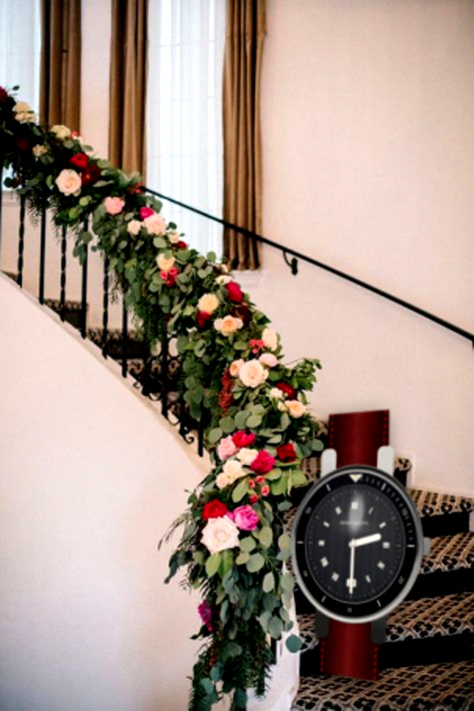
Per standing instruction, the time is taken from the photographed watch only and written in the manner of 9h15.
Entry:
2h30
